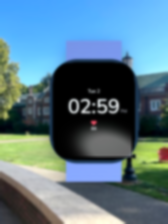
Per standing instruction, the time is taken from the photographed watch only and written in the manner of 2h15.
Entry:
2h59
